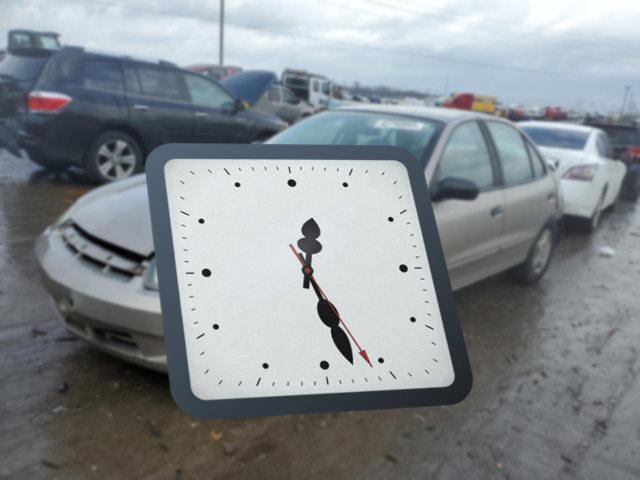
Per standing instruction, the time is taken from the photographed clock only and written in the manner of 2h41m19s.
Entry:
12h27m26s
